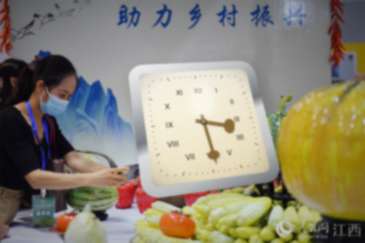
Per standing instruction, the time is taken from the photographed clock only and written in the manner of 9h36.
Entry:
3h29
